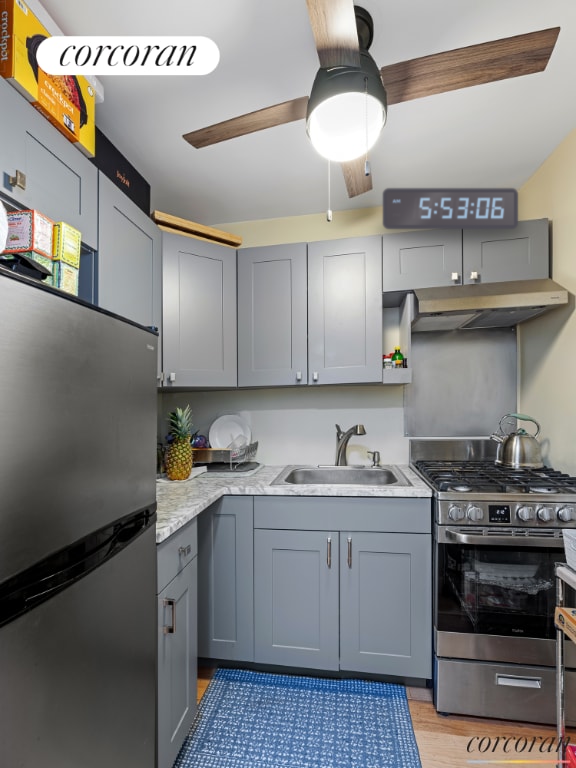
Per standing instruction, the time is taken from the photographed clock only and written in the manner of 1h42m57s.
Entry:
5h53m06s
